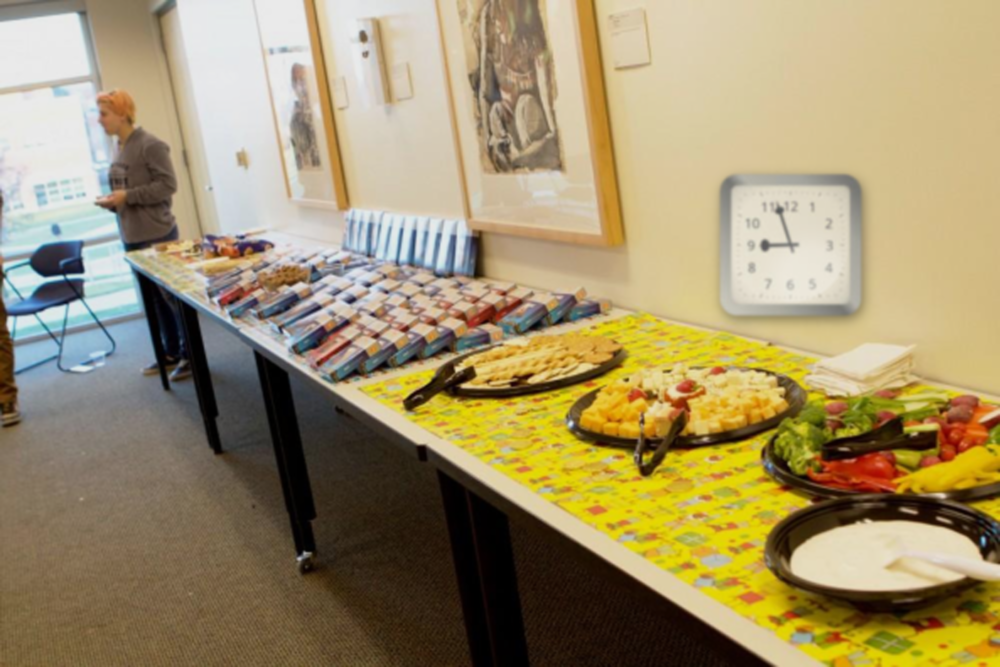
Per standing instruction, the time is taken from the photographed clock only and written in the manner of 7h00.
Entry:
8h57
